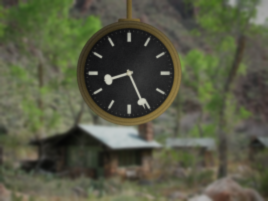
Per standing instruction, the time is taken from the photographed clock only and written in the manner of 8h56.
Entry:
8h26
